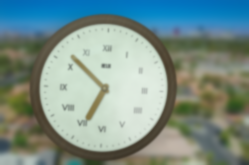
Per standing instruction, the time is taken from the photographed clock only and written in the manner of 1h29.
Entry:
6h52
